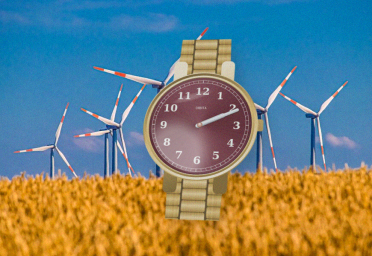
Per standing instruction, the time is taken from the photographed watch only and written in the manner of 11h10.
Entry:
2h11
